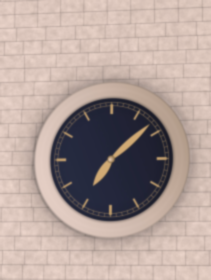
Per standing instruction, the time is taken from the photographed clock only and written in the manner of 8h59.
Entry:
7h08
